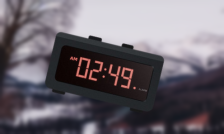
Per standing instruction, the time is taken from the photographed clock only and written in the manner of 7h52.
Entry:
2h49
